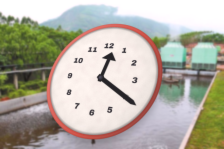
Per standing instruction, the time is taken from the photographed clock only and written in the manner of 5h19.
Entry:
12h20
